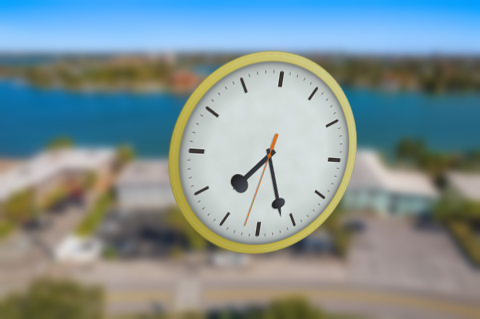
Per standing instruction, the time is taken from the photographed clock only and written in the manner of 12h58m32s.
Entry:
7h26m32s
